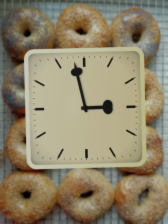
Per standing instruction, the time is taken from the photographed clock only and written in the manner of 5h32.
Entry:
2h58
